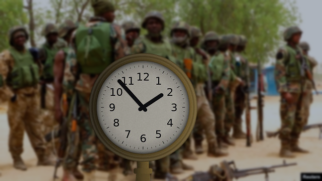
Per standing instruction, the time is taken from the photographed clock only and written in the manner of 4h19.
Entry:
1h53
